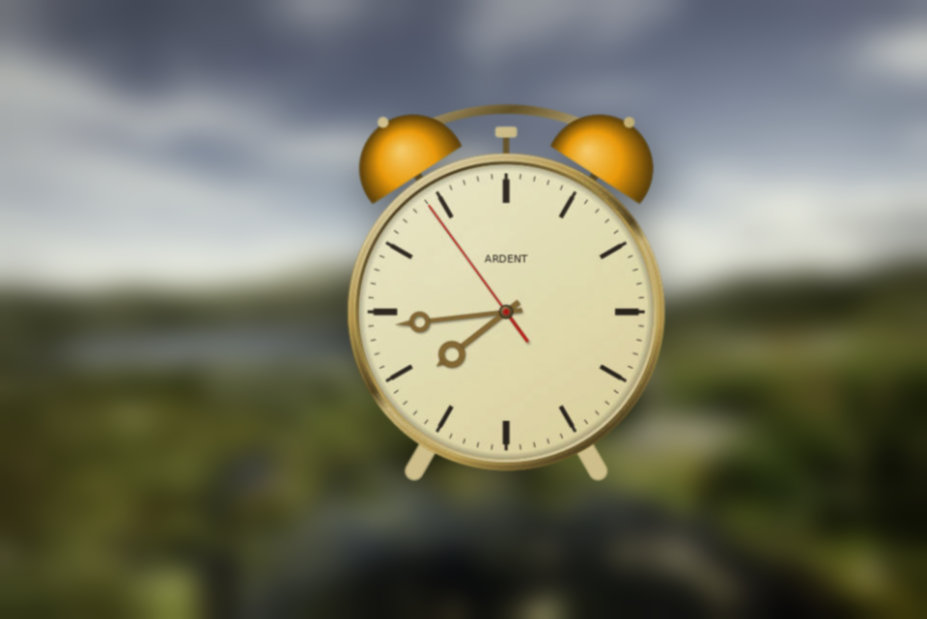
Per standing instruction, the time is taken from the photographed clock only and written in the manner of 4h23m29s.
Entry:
7h43m54s
